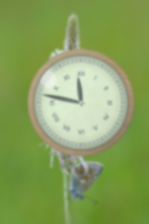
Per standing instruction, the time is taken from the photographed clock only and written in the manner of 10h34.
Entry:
11h47
